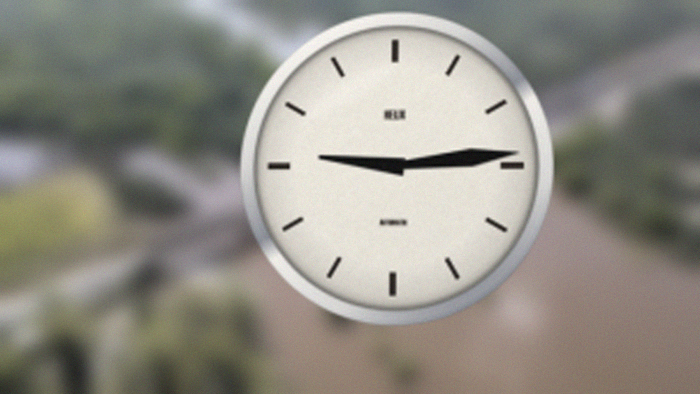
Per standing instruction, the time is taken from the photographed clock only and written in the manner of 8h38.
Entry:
9h14
